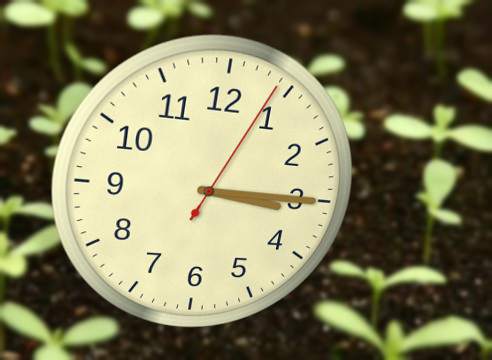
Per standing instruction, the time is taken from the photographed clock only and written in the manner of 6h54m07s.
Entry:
3h15m04s
